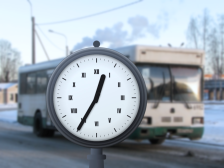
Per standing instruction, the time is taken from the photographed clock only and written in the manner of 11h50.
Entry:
12h35
